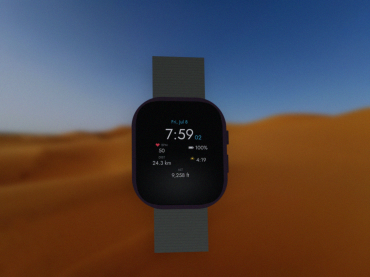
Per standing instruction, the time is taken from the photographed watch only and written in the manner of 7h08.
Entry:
7h59
